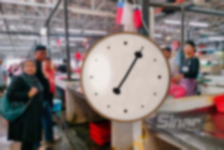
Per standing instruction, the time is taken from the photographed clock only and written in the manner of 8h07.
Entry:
7h05
